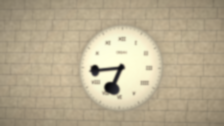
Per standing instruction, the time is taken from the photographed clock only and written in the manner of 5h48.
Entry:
6h44
